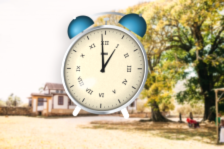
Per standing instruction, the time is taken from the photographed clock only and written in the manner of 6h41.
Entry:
12h59
